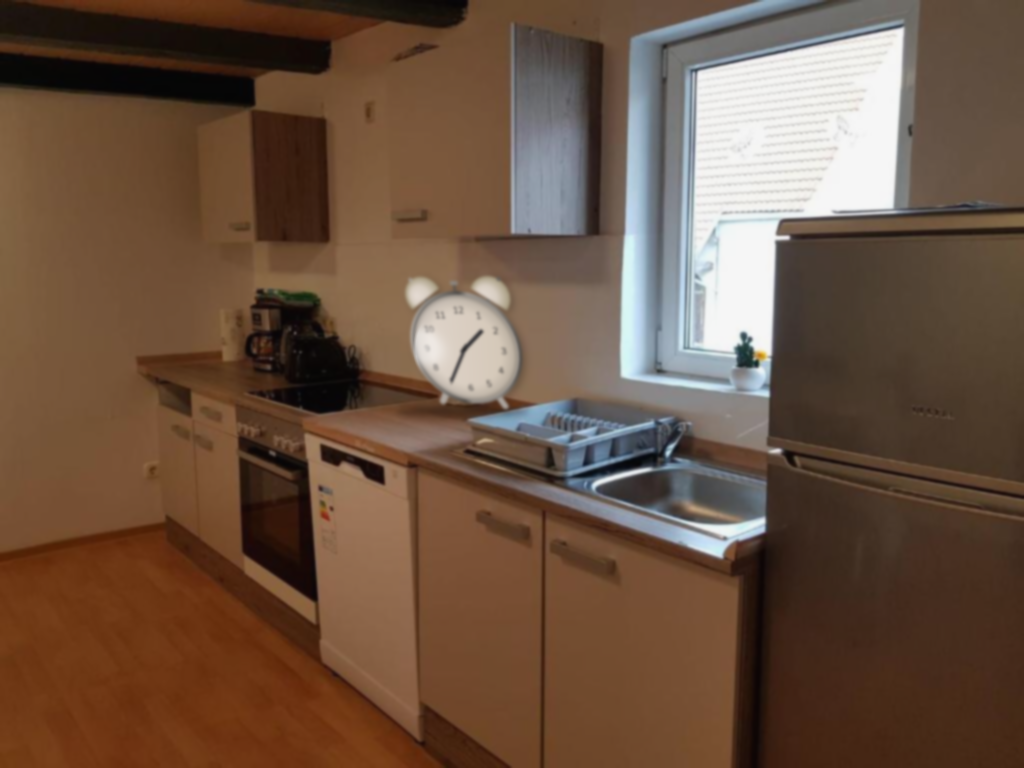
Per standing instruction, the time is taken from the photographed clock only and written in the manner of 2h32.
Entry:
1h35
